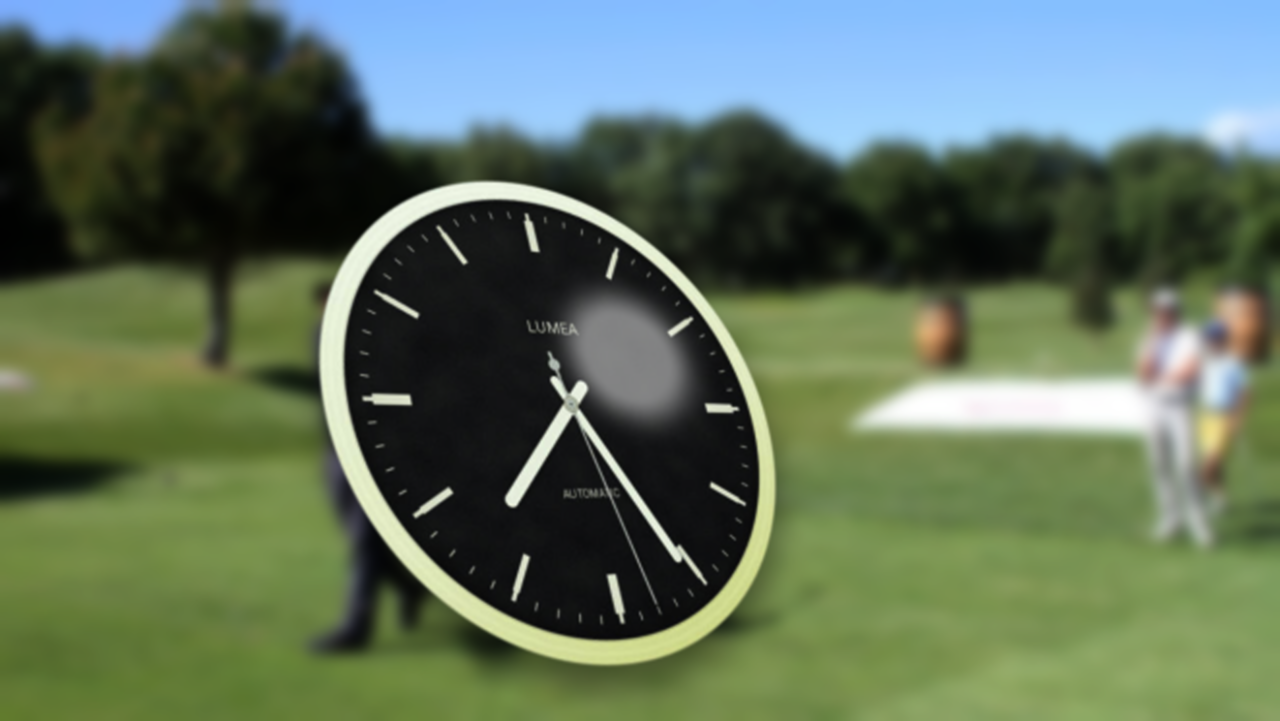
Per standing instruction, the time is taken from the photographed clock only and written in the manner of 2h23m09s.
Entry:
7h25m28s
